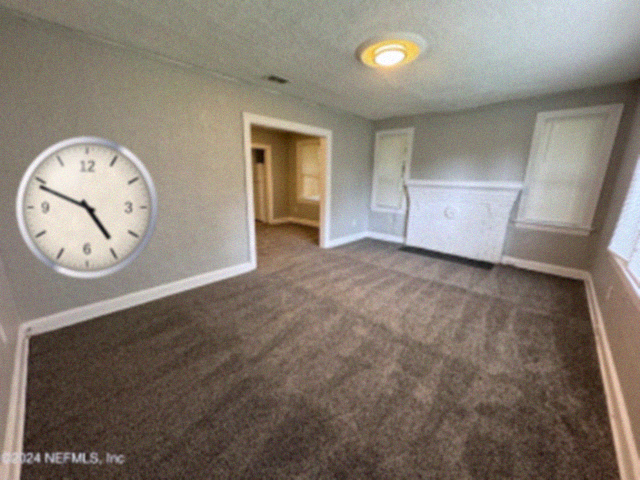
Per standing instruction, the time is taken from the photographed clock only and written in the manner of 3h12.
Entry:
4h49
